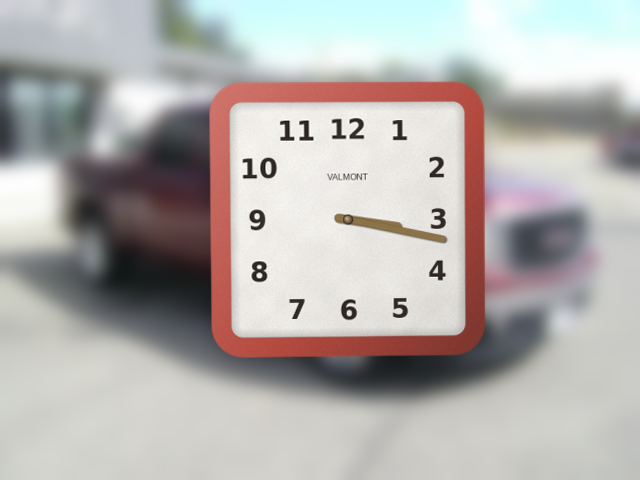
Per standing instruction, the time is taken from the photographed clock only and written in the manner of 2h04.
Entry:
3h17
